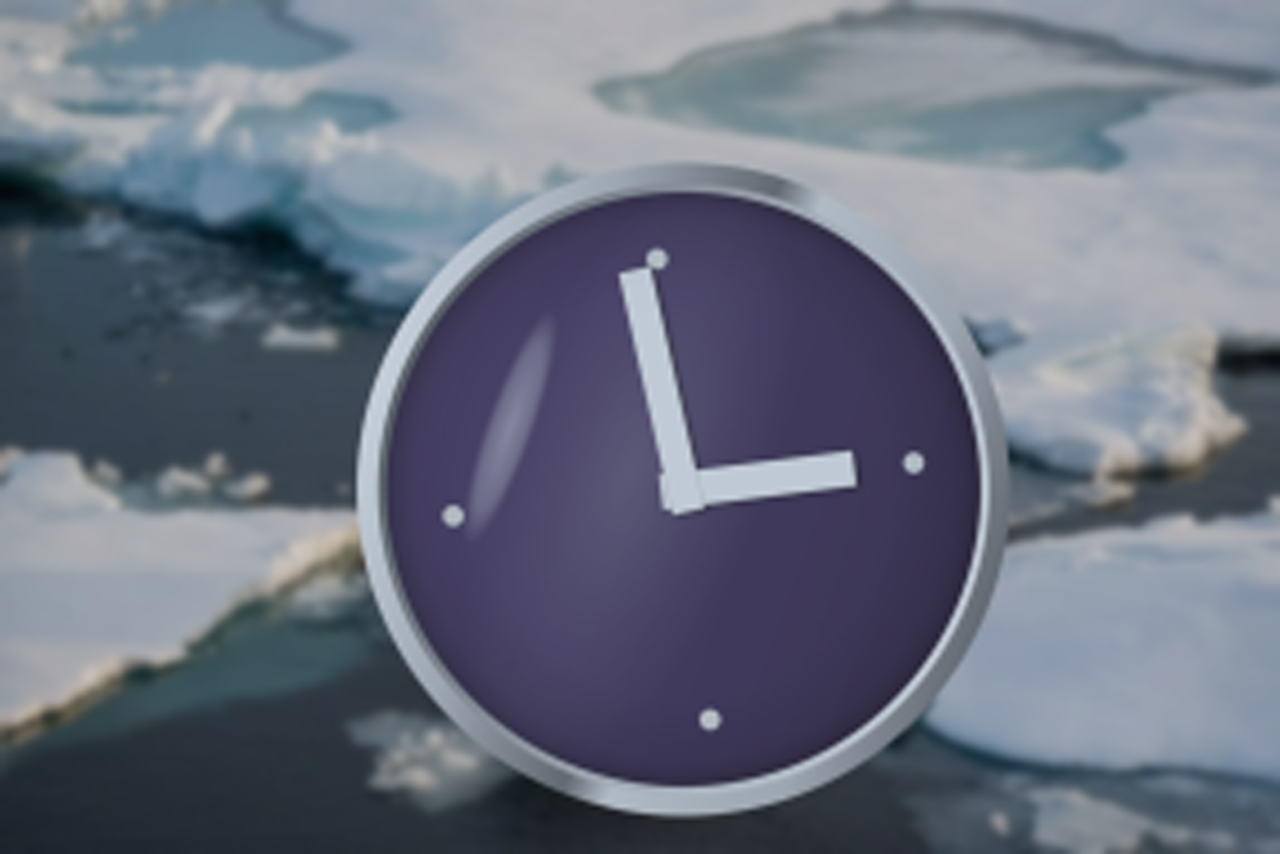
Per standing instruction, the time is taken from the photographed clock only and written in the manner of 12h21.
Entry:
2h59
